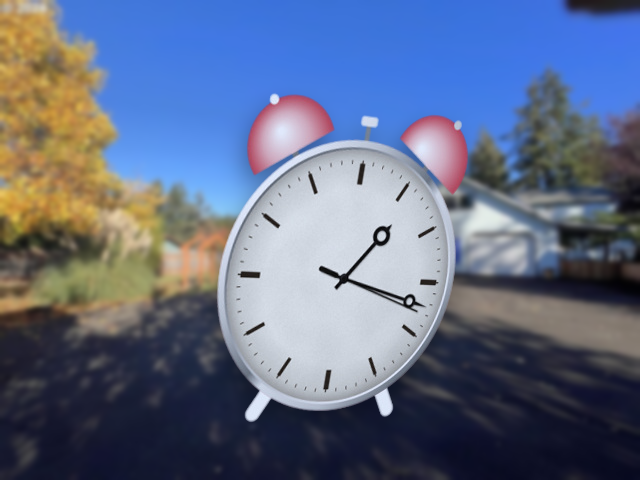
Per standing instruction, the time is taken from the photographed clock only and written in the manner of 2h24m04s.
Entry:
1h17m18s
